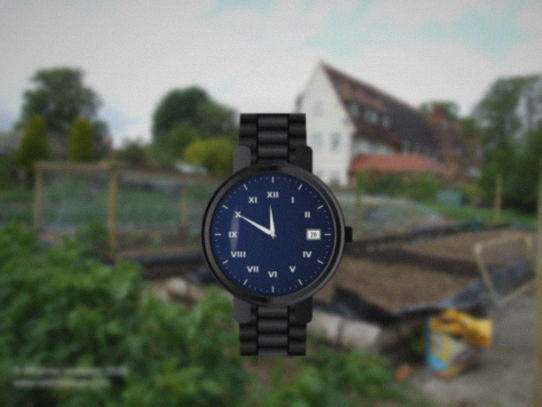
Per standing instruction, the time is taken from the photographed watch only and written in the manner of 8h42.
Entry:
11h50
